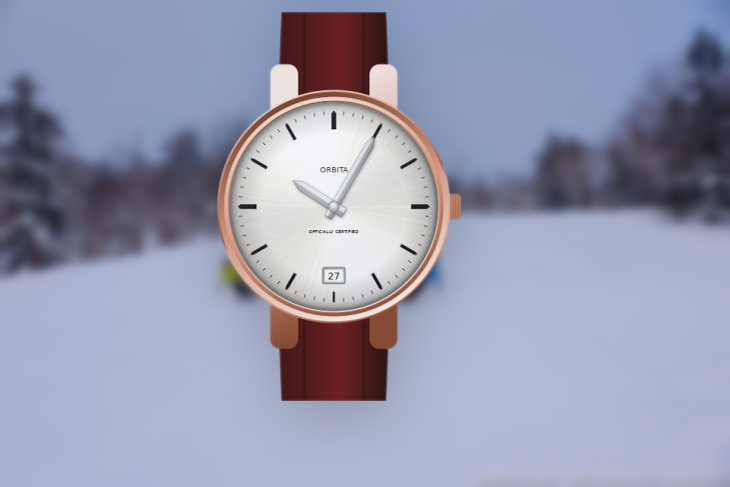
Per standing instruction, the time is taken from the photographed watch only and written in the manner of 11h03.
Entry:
10h05
